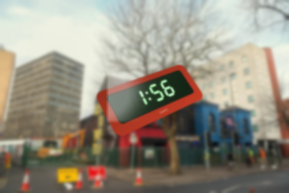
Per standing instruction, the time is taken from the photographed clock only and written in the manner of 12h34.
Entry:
1h56
